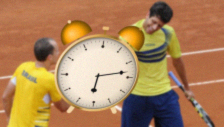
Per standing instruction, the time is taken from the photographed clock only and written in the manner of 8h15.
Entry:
6h13
